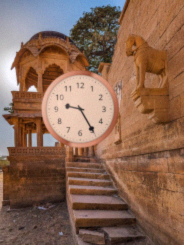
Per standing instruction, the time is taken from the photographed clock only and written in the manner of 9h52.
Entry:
9h25
